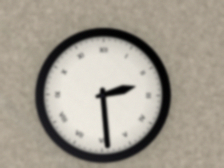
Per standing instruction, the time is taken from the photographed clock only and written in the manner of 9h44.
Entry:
2h29
